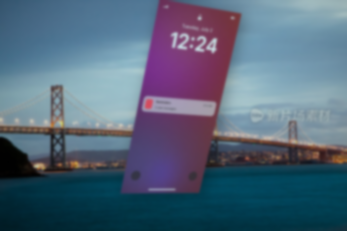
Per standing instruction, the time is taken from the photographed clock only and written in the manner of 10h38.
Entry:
12h24
